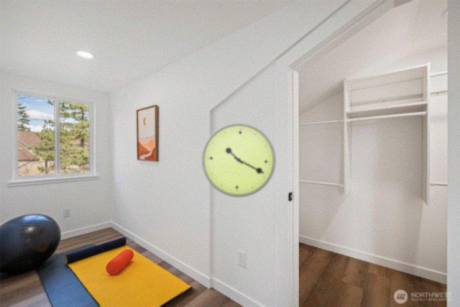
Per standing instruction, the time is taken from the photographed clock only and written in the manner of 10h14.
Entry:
10h19
